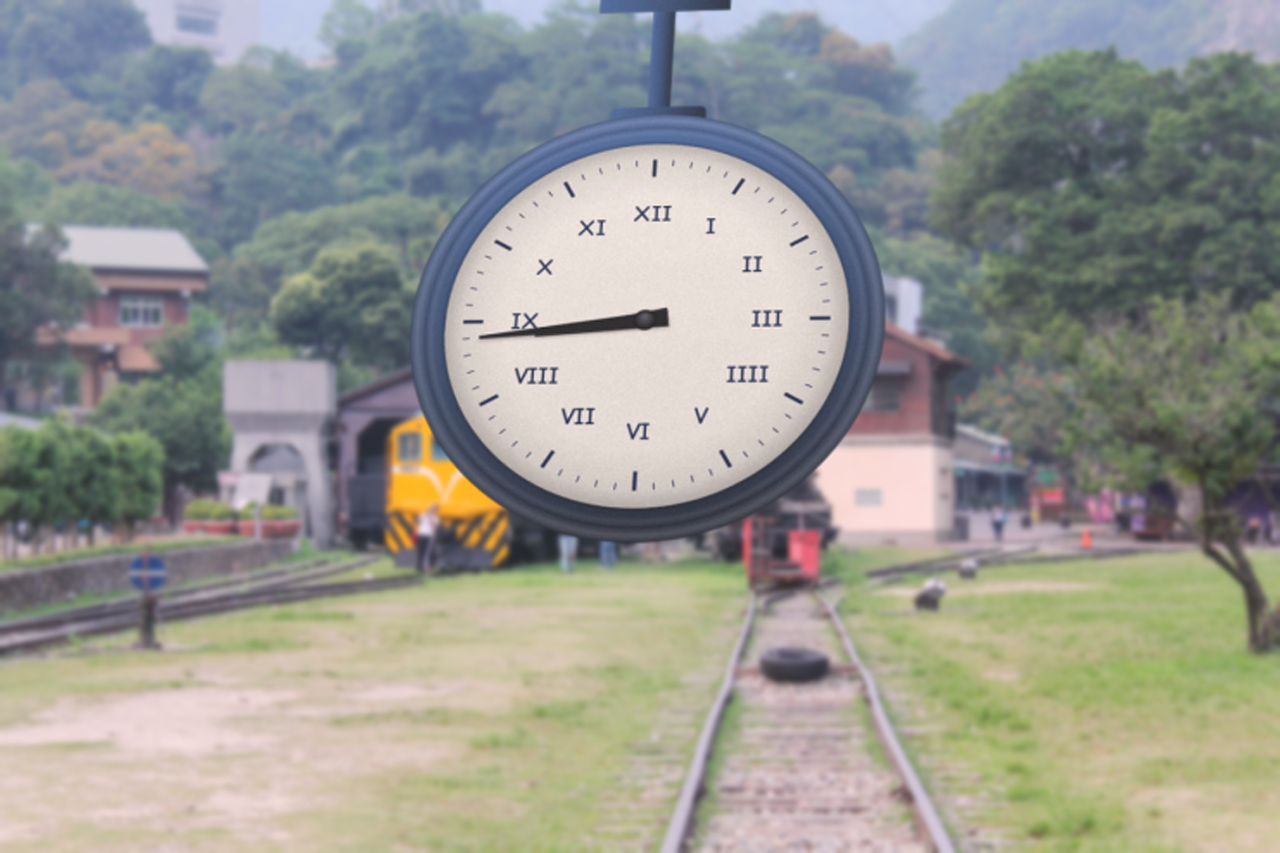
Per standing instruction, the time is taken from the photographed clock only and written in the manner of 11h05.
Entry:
8h44
